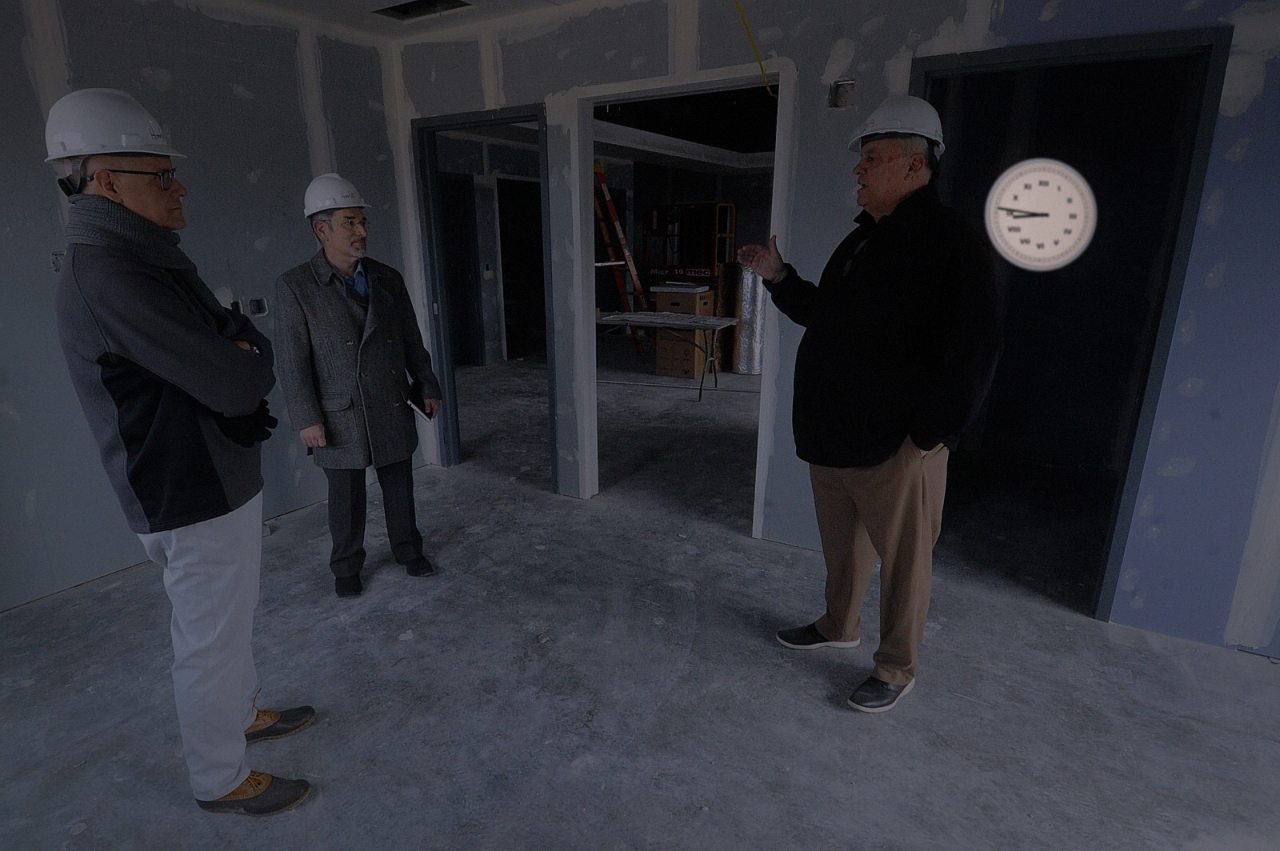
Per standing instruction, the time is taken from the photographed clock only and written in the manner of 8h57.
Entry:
8h46
